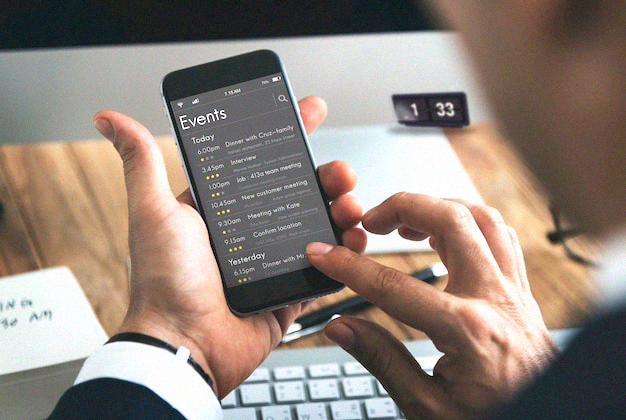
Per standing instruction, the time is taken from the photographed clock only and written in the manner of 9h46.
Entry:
1h33
